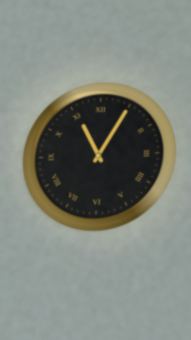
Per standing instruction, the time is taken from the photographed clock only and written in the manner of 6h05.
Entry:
11h05
